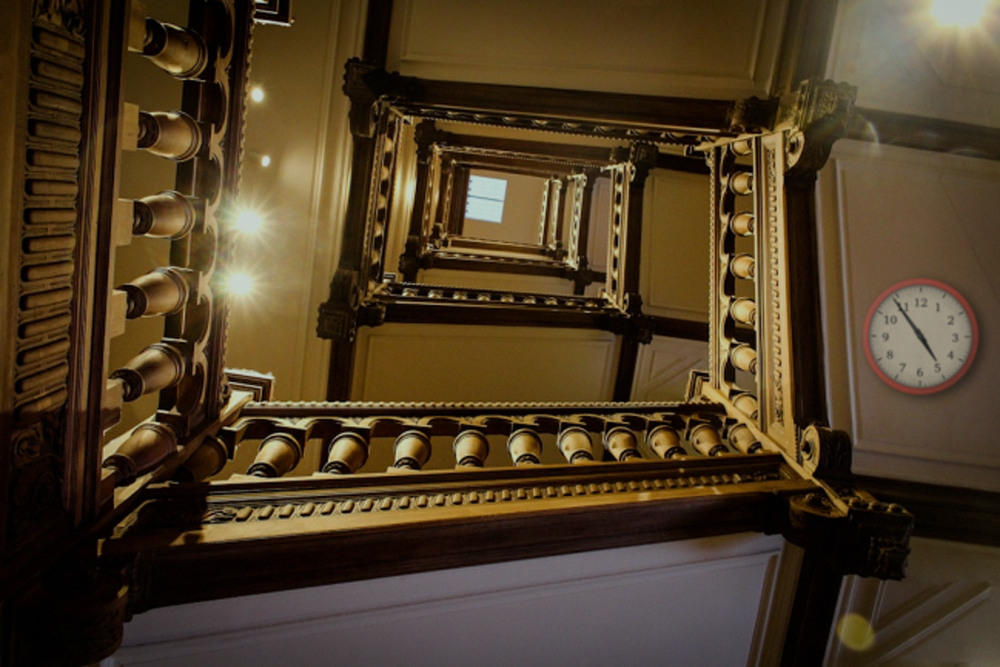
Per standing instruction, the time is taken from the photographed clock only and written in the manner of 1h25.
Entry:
4h54
